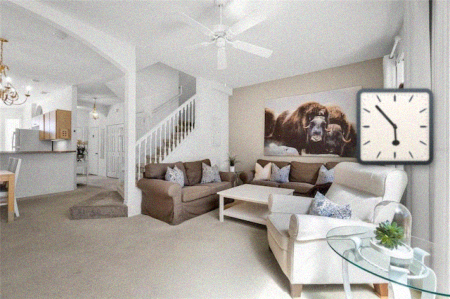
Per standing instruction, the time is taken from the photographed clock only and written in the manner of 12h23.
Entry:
5h53
